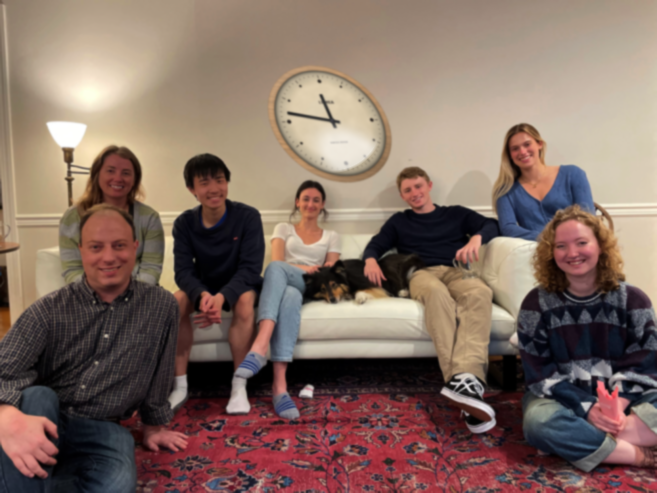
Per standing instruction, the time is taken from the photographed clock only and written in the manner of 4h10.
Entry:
11h47
